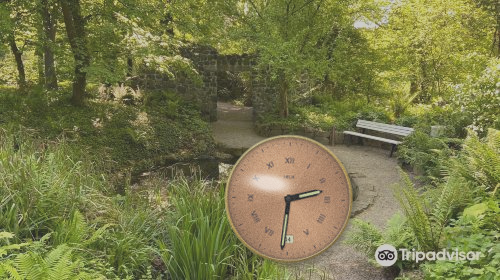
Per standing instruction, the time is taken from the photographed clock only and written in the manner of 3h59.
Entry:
2h31
